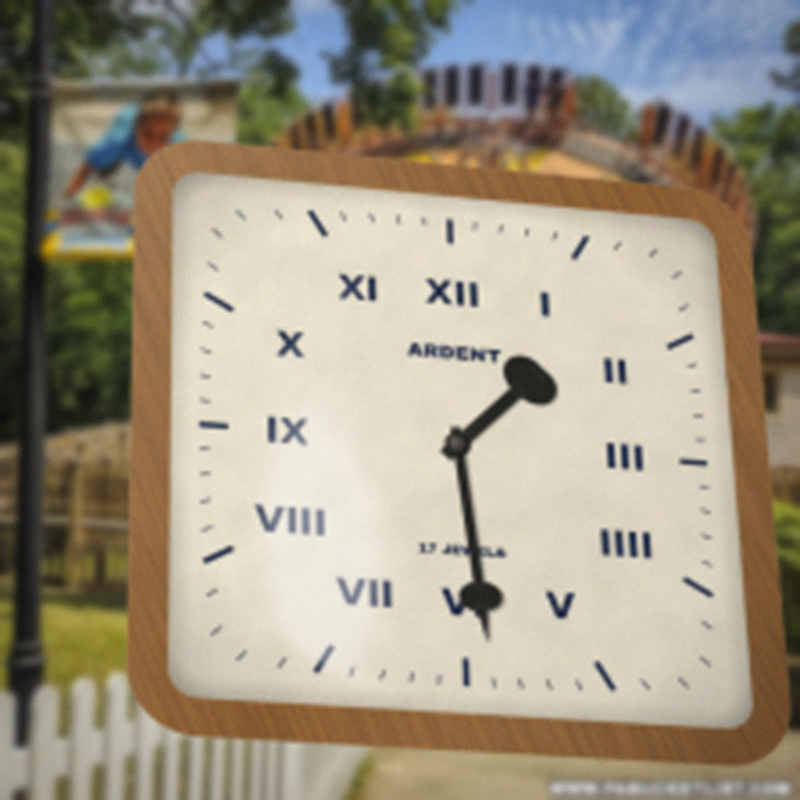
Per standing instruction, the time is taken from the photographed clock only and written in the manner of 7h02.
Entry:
1h29
